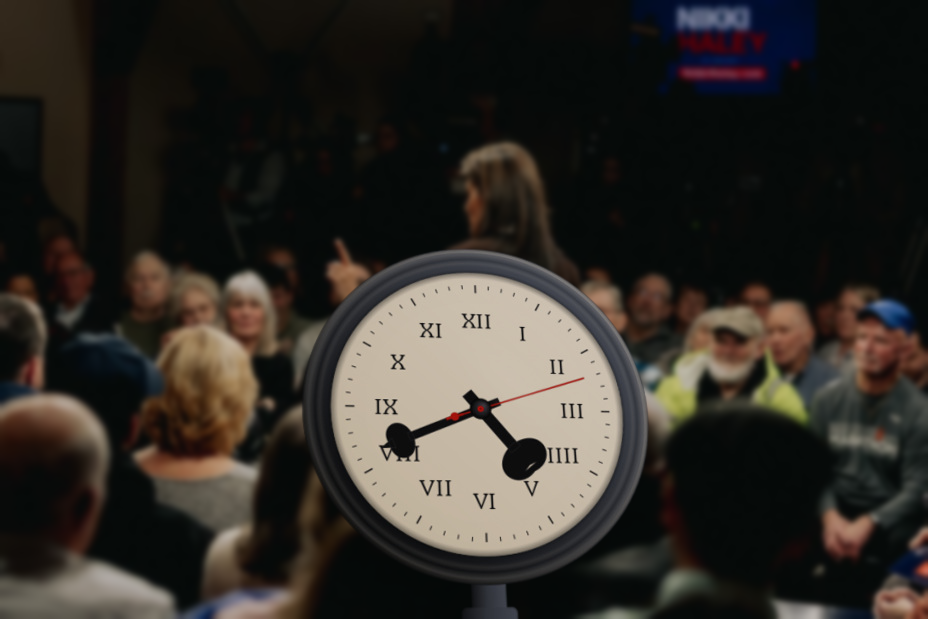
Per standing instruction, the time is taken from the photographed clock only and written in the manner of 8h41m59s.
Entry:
4h41m12s
